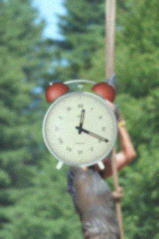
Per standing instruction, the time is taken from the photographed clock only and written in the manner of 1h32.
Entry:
12h19
